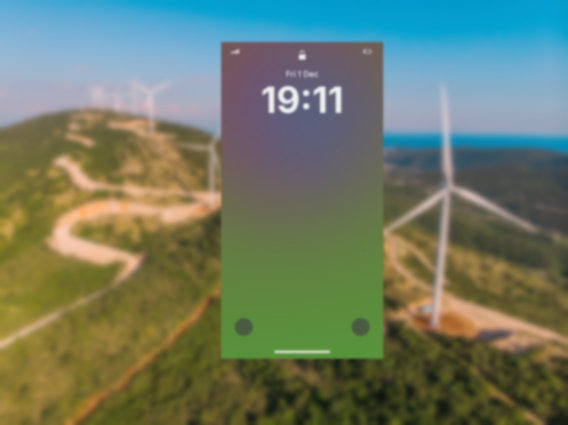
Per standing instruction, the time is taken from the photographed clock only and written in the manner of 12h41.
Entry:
19h11
